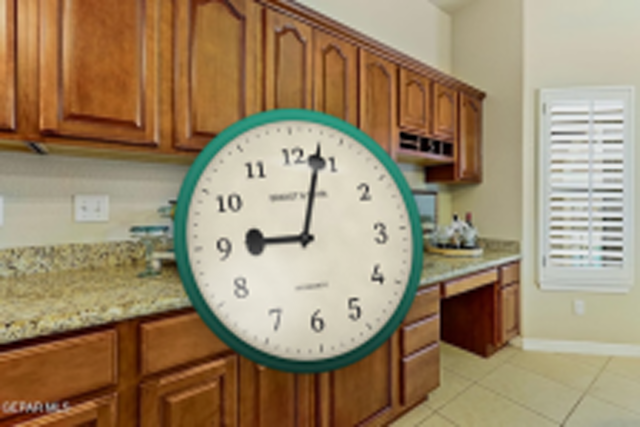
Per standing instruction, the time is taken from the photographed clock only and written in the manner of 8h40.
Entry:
9h03
